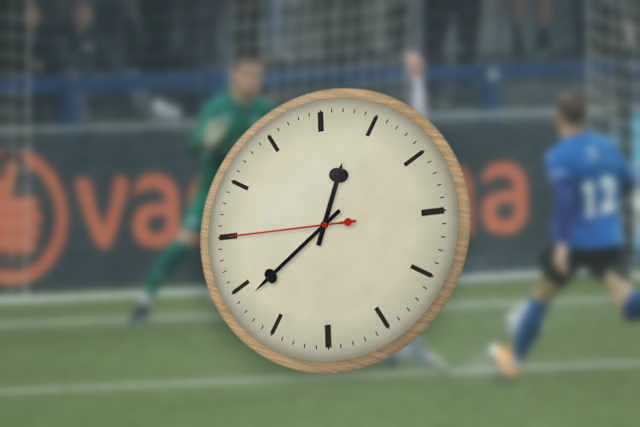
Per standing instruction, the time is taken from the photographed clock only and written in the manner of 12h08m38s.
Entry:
12h38m45s
